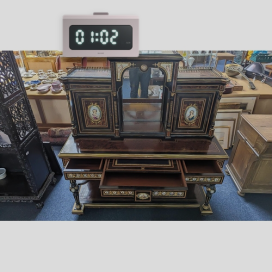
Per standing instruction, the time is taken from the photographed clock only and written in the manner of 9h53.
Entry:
1h02
